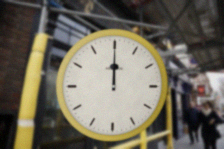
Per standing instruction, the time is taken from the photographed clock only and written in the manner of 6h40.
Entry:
12h00
